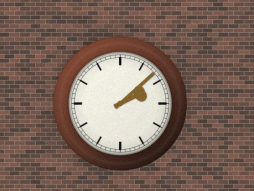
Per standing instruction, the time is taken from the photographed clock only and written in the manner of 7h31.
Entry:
2h08
